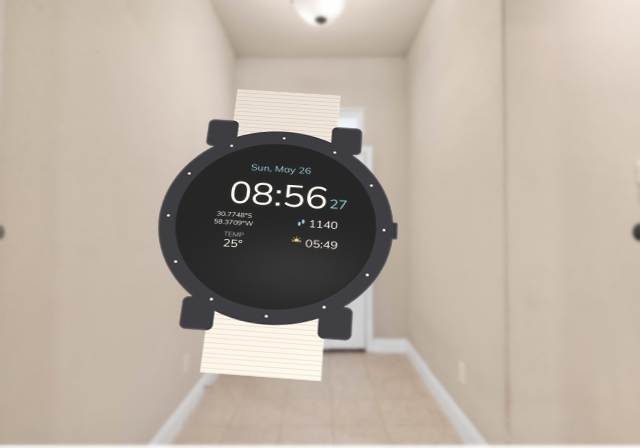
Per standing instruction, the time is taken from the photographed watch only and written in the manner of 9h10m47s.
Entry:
8h56m27s
